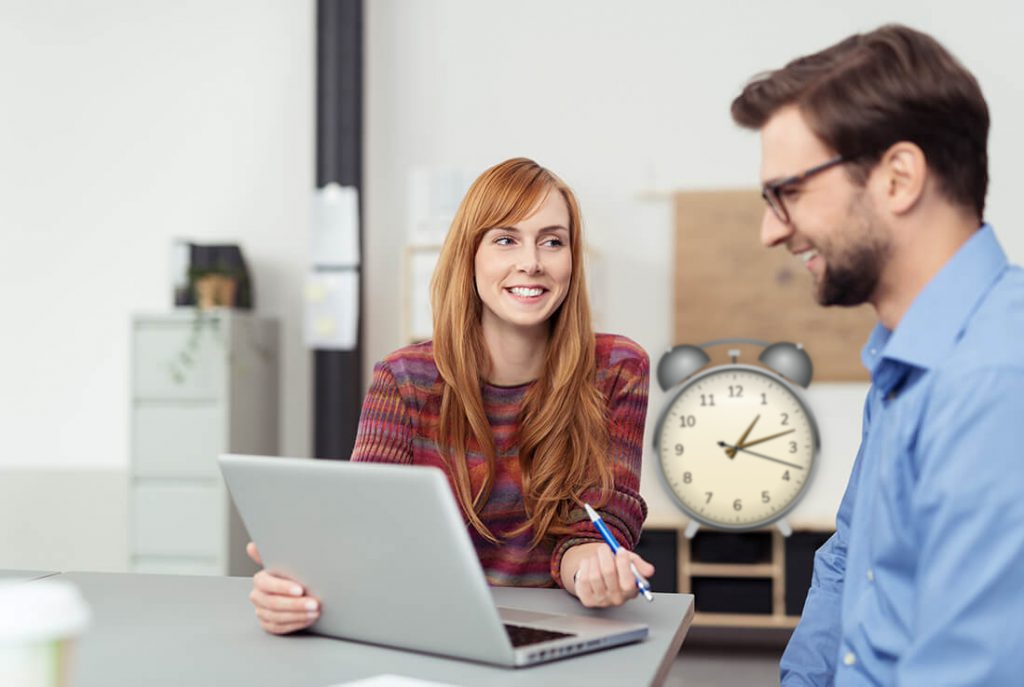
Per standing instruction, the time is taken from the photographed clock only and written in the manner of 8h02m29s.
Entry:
1h12m18s
